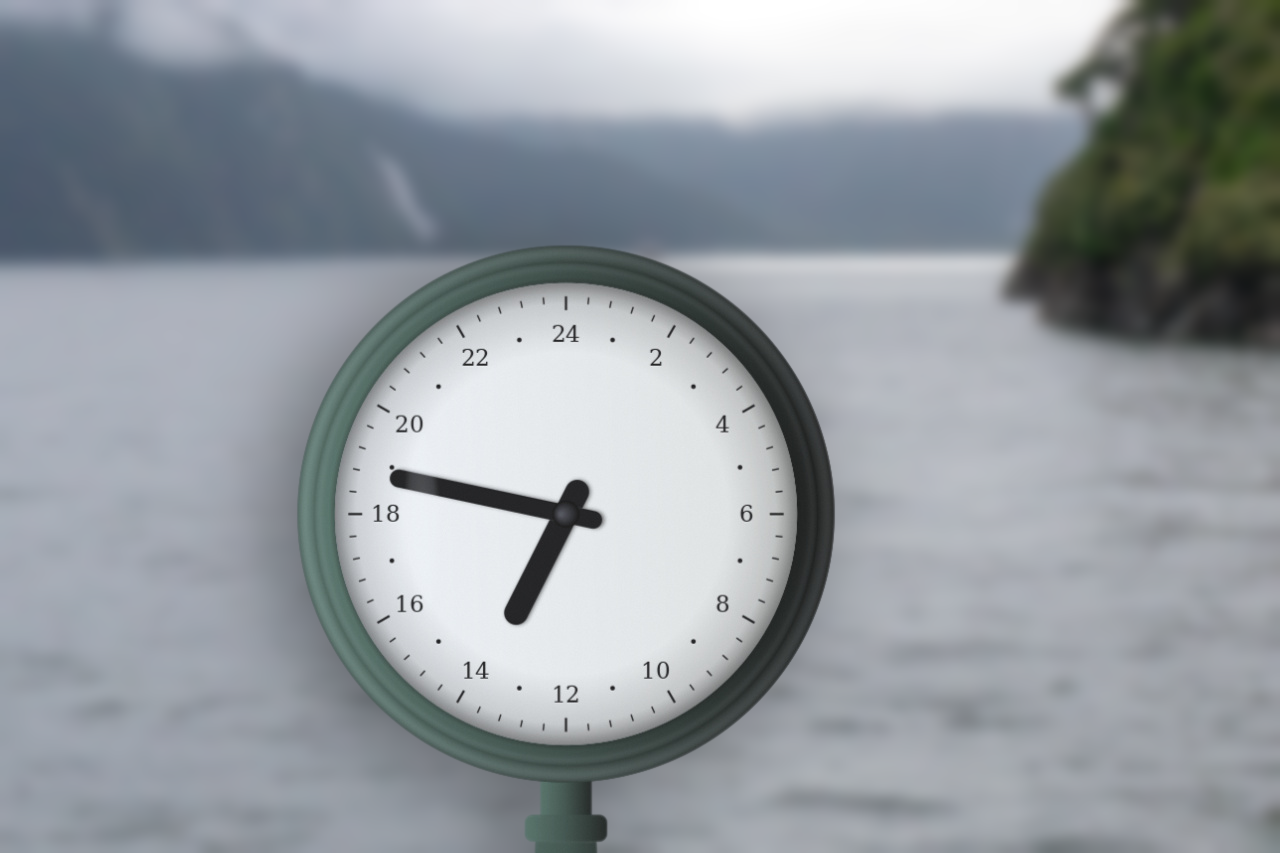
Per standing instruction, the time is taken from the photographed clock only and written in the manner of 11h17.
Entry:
13h47
